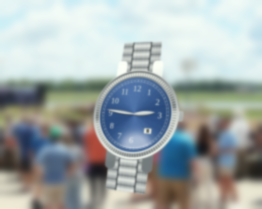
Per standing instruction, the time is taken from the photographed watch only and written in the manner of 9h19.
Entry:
2h46
